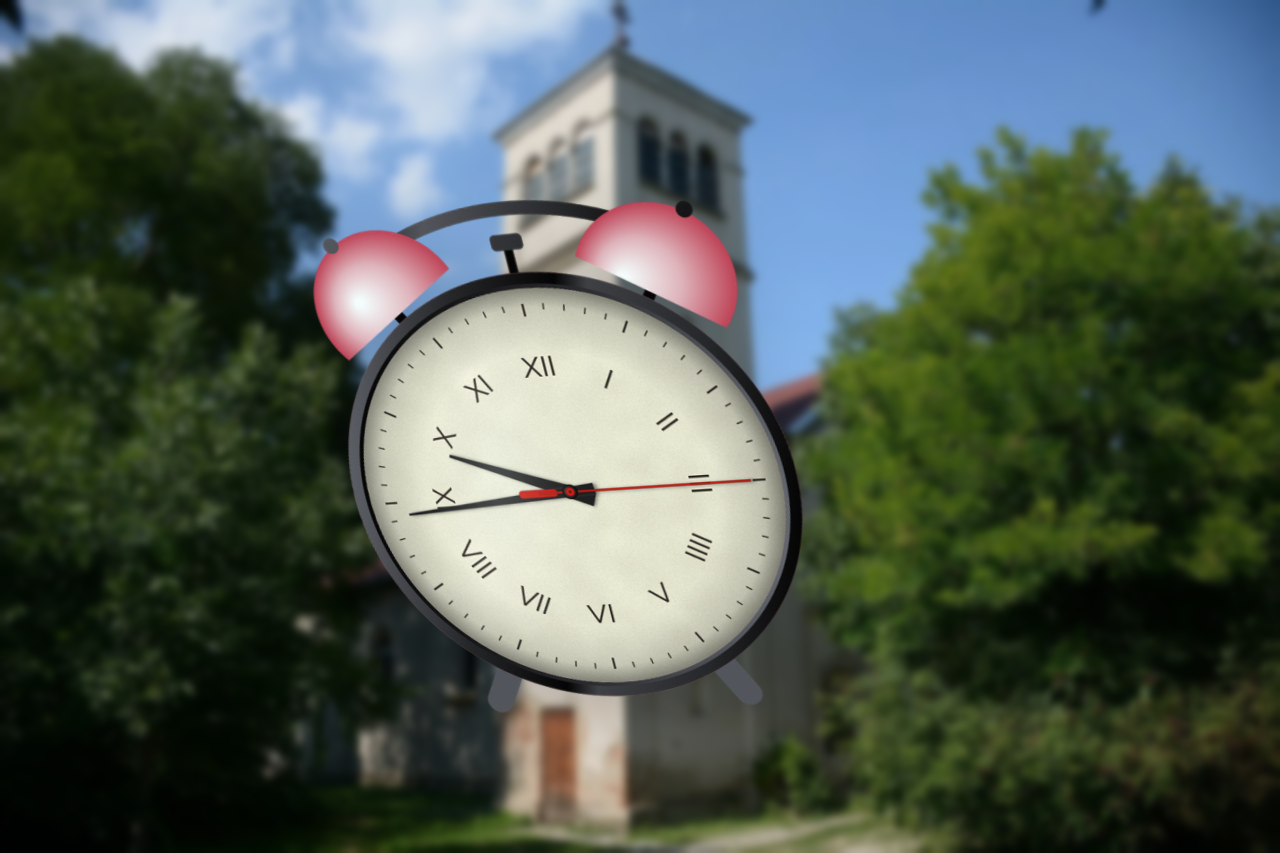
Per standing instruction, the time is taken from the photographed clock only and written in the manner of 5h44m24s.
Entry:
9h44m15s
